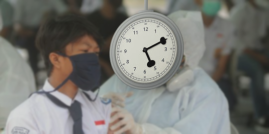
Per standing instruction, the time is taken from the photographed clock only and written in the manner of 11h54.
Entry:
5h11
